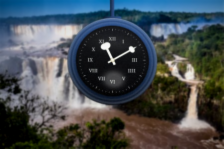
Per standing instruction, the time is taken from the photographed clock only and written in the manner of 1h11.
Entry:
11h10
